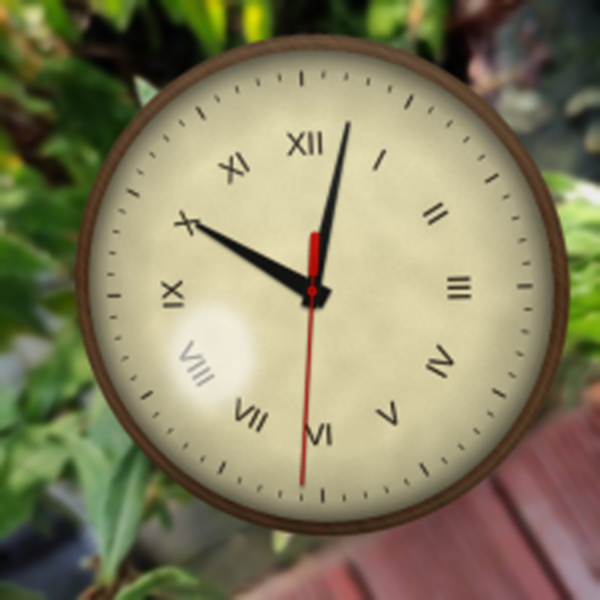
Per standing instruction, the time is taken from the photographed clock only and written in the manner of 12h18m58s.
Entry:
10h02m31s
